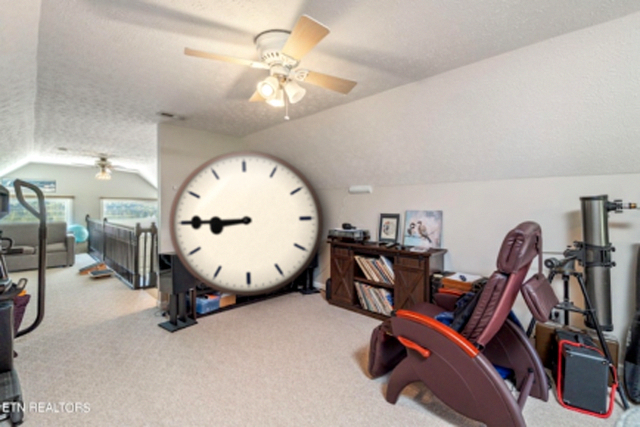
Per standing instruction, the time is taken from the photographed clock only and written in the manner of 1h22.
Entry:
8h45
